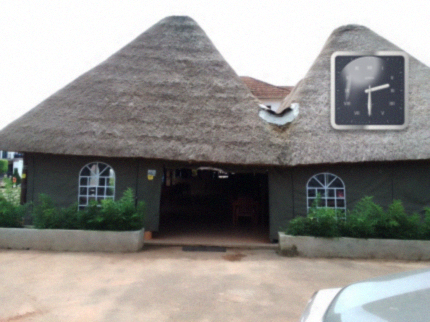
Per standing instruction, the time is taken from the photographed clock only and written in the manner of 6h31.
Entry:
2h30
